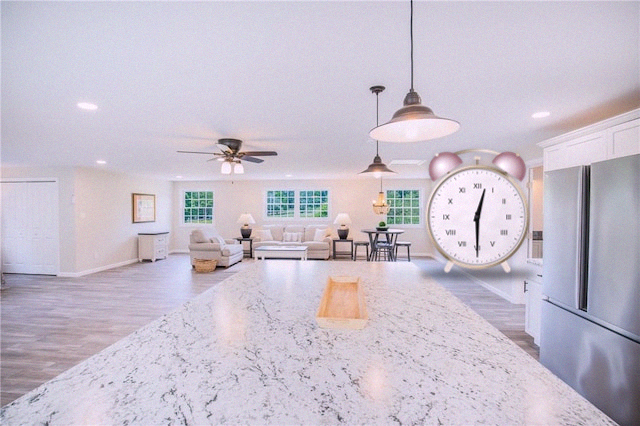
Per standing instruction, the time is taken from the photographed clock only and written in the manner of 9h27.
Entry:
12h30
